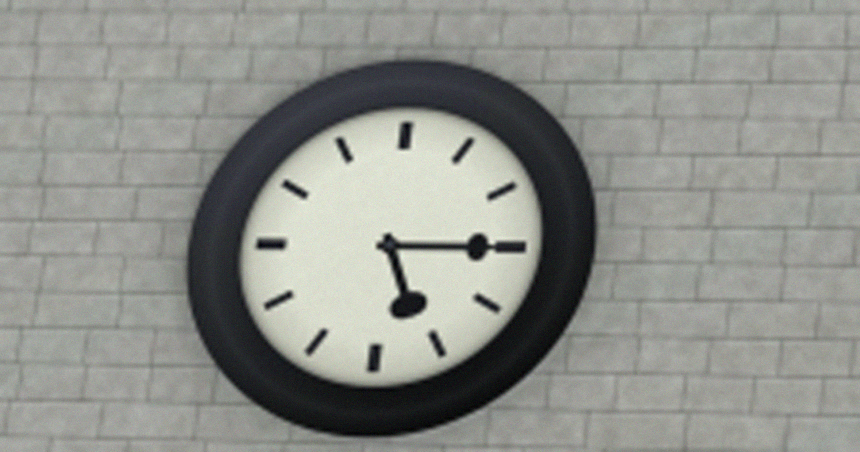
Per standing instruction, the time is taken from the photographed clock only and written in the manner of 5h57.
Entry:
5h15
